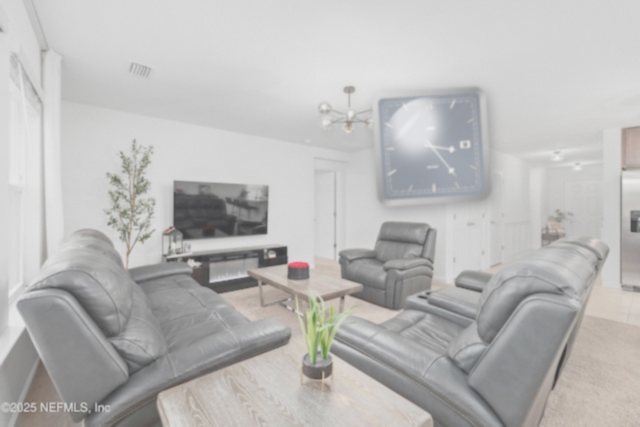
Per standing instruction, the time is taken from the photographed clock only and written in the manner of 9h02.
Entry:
3h24
